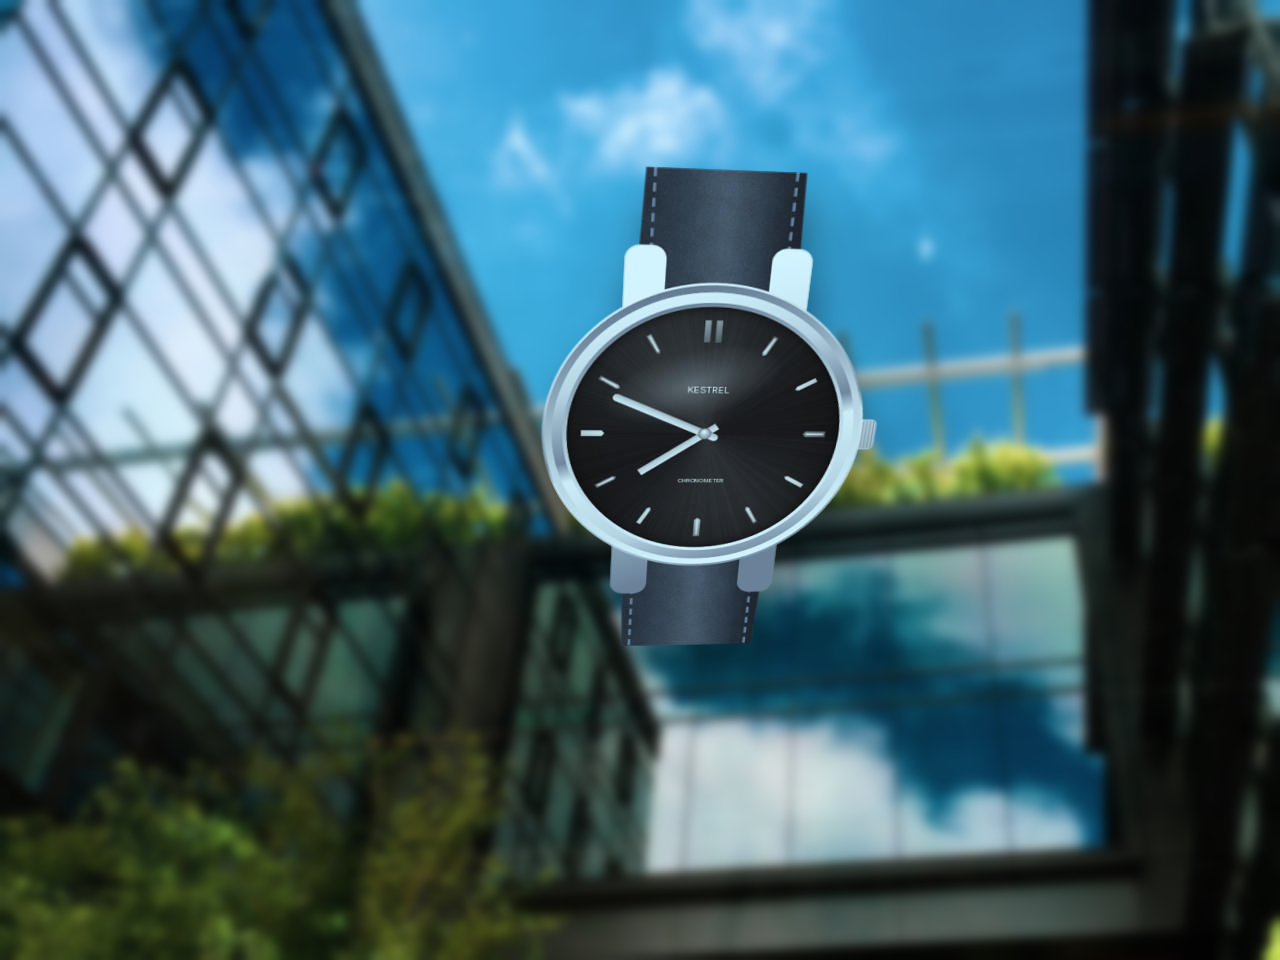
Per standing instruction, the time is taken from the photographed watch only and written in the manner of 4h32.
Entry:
7h49
